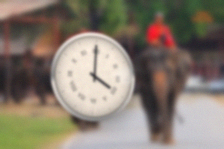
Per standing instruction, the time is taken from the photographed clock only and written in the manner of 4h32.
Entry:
4h00
